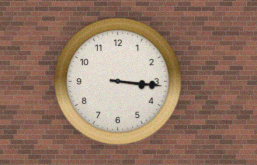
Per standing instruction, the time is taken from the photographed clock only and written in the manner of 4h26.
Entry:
3h16
